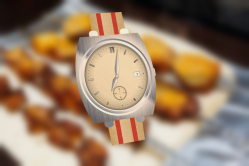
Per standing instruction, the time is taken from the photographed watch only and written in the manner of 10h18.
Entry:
7h02
